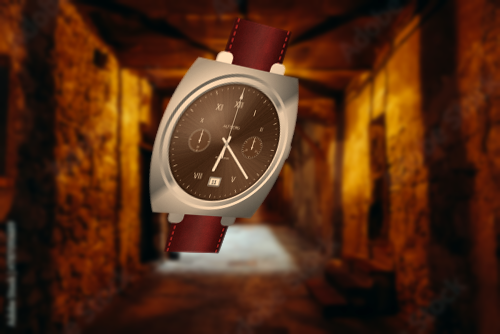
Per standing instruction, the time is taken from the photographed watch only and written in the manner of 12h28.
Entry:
6h22
